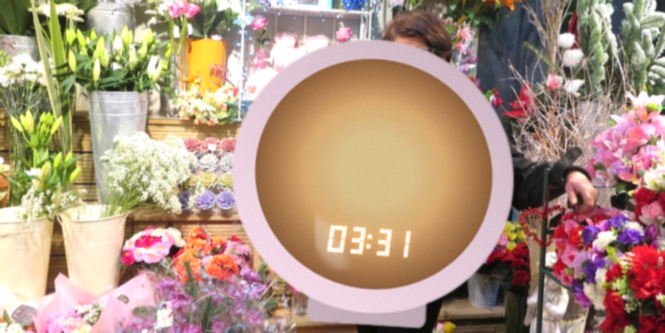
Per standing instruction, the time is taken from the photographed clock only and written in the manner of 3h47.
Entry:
3h31
